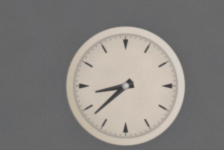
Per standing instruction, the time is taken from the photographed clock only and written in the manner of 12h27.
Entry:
8h38
